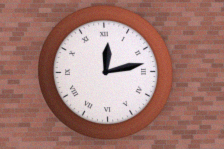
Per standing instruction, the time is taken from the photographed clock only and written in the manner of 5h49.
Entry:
12h13
